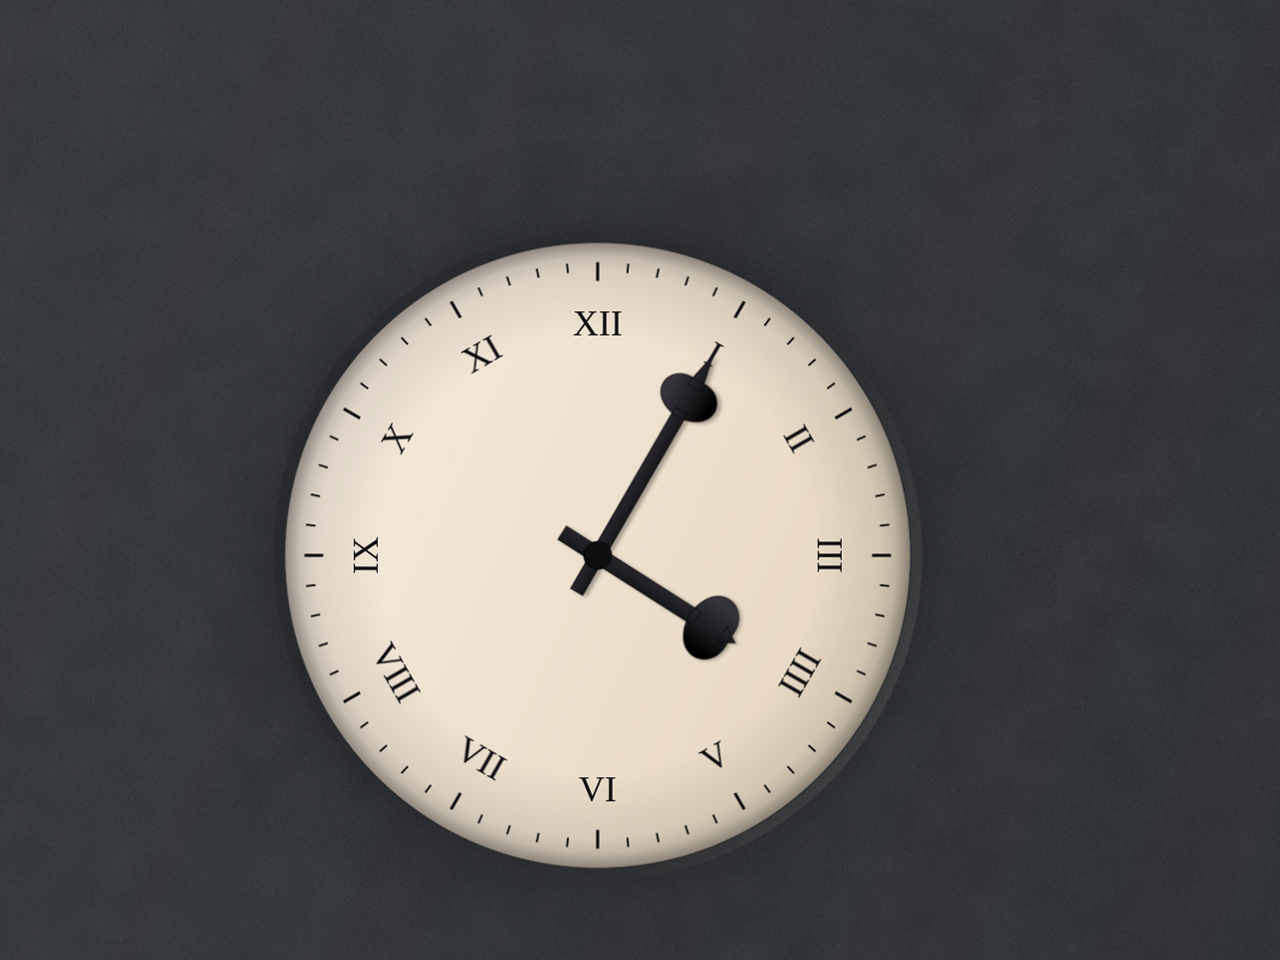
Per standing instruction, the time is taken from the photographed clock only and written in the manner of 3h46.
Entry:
4h05
